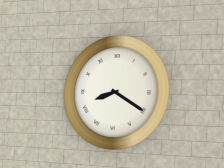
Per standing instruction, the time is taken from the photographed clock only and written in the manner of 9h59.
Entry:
8h20
